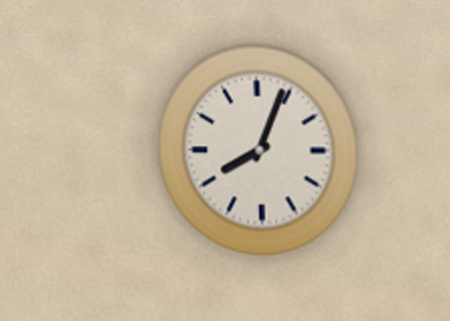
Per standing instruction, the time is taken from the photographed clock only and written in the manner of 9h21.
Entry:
8h04
